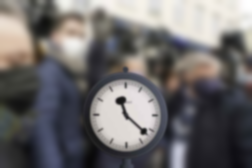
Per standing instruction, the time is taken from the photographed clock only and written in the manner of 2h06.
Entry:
11h22
